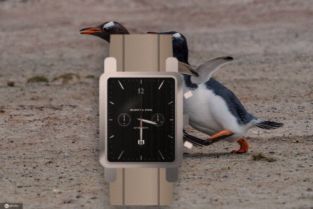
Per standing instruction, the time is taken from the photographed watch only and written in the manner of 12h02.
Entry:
3h30
